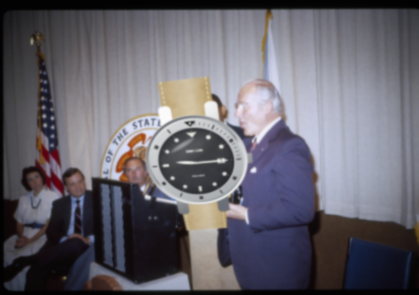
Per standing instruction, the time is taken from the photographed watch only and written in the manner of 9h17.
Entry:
9h15
